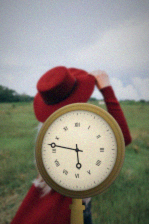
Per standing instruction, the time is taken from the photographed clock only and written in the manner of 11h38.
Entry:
5h47
